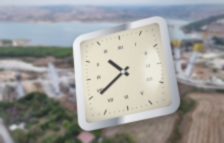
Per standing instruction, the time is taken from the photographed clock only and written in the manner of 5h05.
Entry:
10h39
